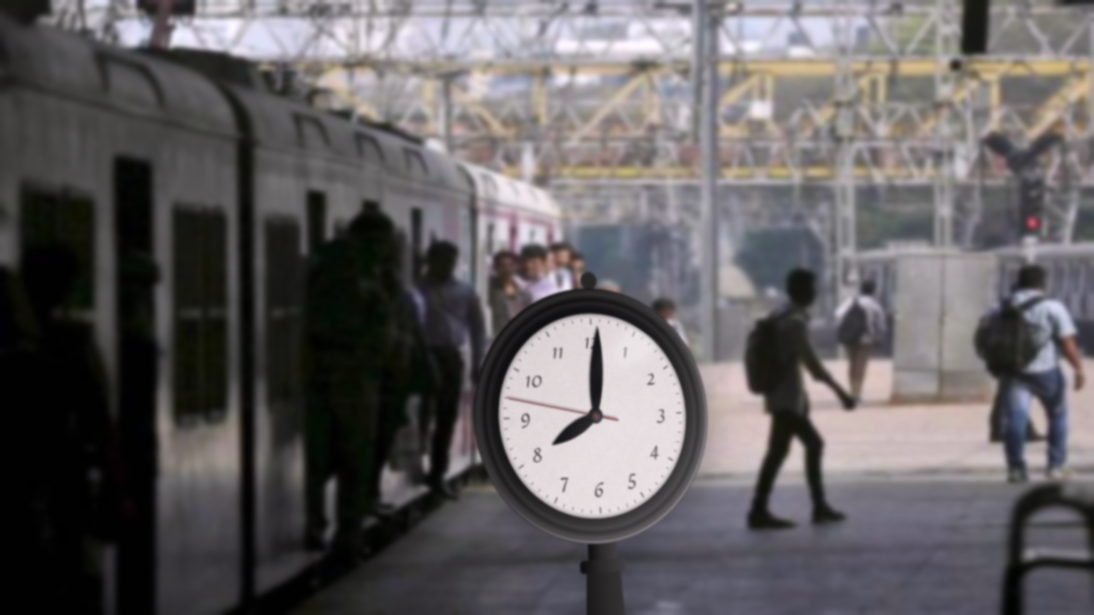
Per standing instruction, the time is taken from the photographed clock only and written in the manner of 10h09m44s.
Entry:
8h00m47s
